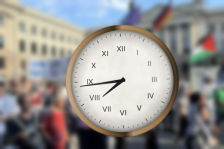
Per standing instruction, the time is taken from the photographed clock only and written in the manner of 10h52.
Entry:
7h44
